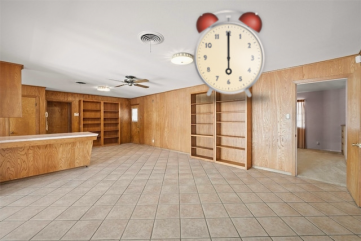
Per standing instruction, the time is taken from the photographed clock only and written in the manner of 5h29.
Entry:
6h00
